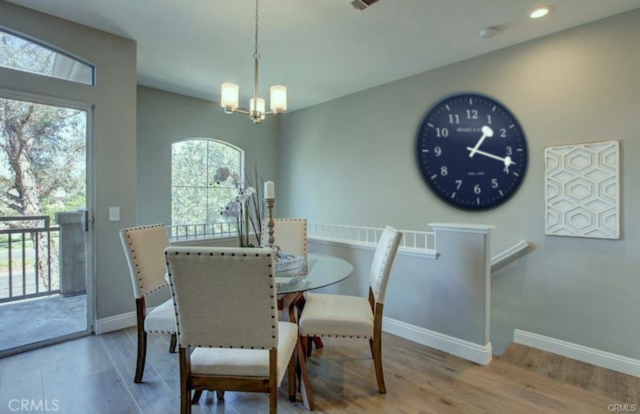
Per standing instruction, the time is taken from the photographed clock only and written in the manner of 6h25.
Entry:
1h18
